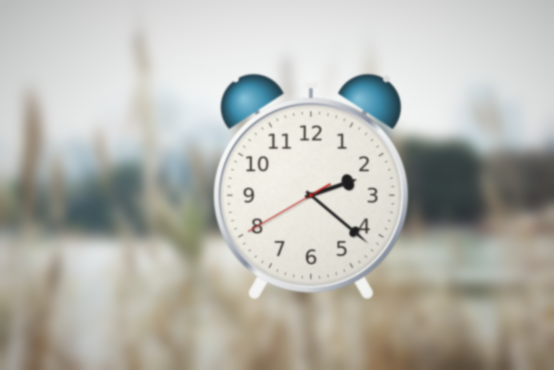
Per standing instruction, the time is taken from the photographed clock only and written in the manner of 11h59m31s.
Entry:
2h21m40s
